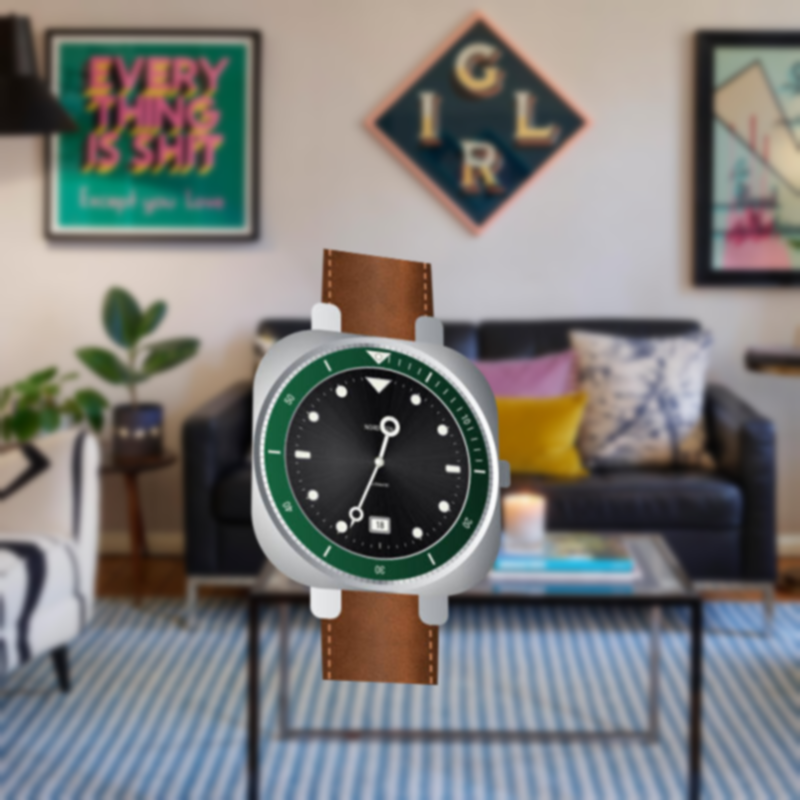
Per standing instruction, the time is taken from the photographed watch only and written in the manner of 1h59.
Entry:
12h34
